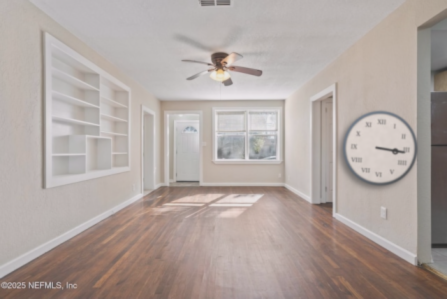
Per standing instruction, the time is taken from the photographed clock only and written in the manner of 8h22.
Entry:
3h16
